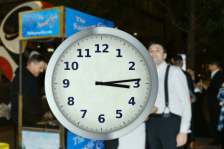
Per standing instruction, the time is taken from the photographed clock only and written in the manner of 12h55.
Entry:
3h14
